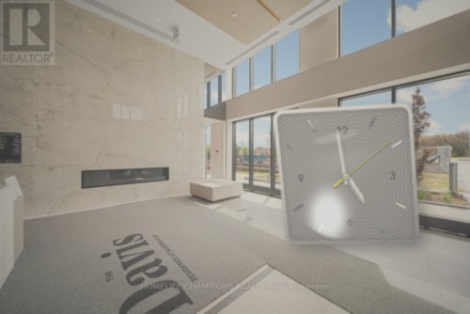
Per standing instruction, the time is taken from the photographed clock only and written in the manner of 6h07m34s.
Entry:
4h59m09s
